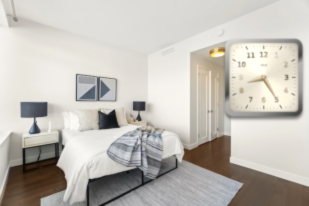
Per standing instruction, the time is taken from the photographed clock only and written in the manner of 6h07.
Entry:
8h25
